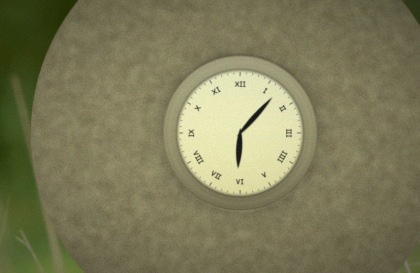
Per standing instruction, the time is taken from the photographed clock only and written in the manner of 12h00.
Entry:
6h07
